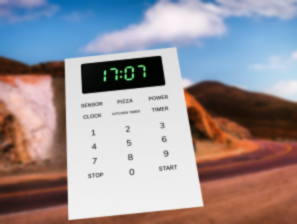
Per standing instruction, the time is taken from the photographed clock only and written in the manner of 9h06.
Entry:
17h07
